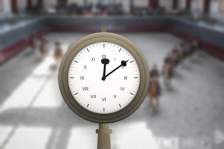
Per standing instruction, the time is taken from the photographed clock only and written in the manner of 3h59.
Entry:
12h09
